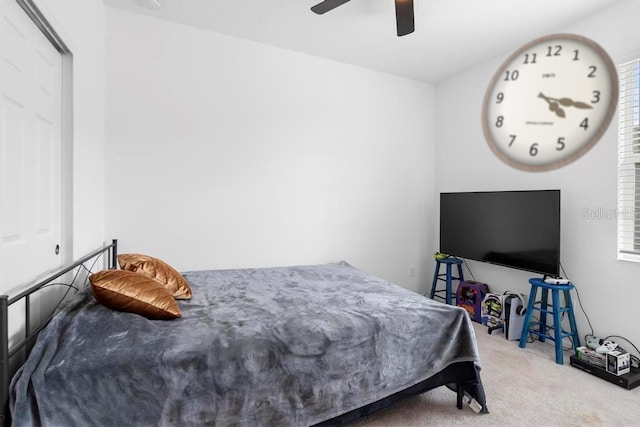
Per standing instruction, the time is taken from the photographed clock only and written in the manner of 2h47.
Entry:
4h17
